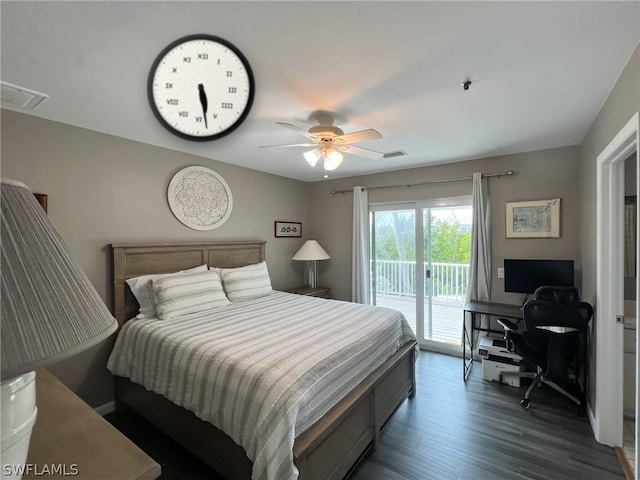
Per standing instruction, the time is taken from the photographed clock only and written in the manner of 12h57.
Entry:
5h28
